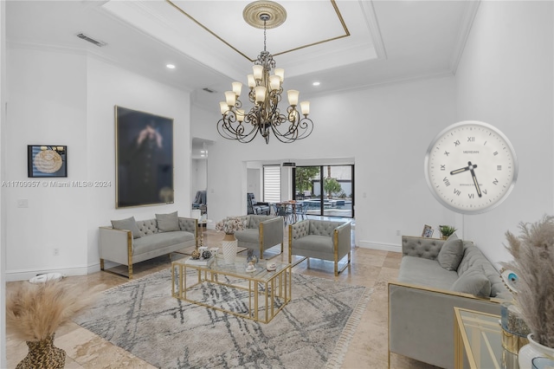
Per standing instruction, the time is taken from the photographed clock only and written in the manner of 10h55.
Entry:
8h27
